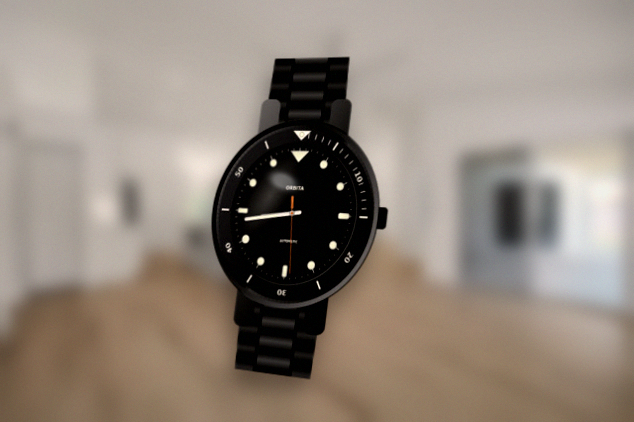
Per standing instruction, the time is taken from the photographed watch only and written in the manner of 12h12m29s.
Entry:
8h43m29s
